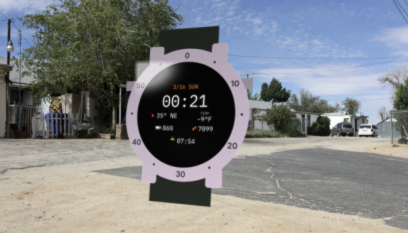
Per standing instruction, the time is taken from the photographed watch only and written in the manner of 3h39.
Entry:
0h21
